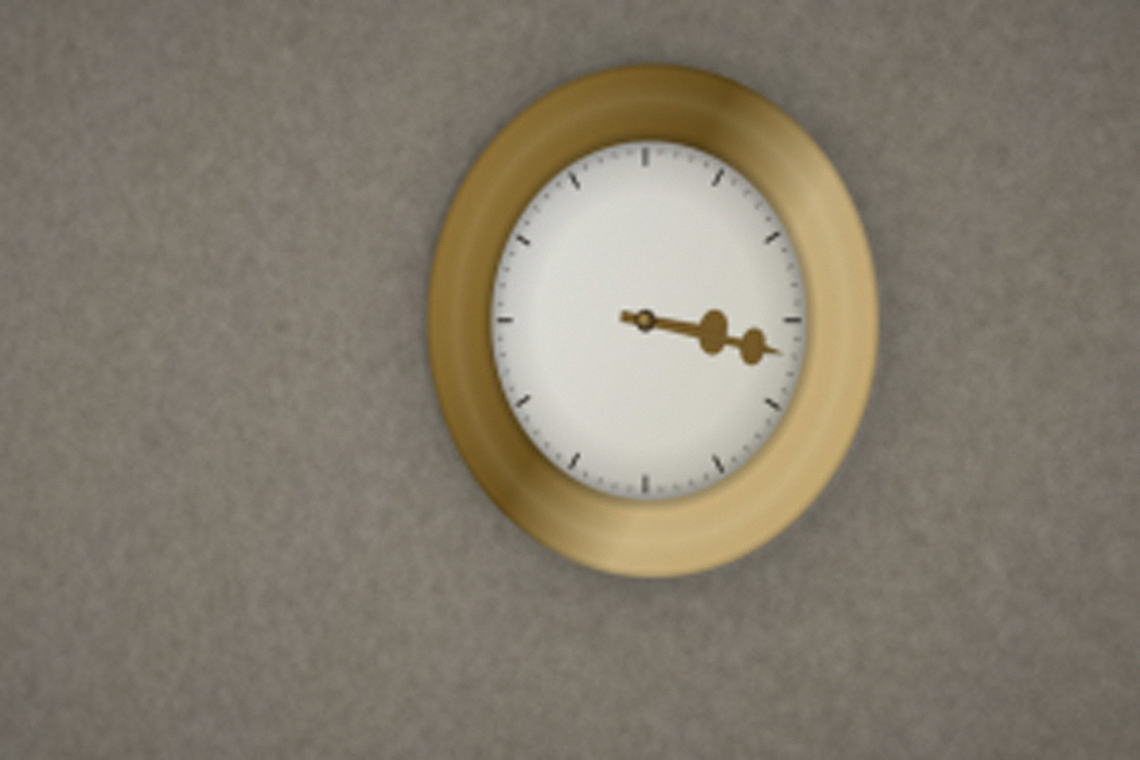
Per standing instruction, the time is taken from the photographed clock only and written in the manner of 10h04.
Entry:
3h17
